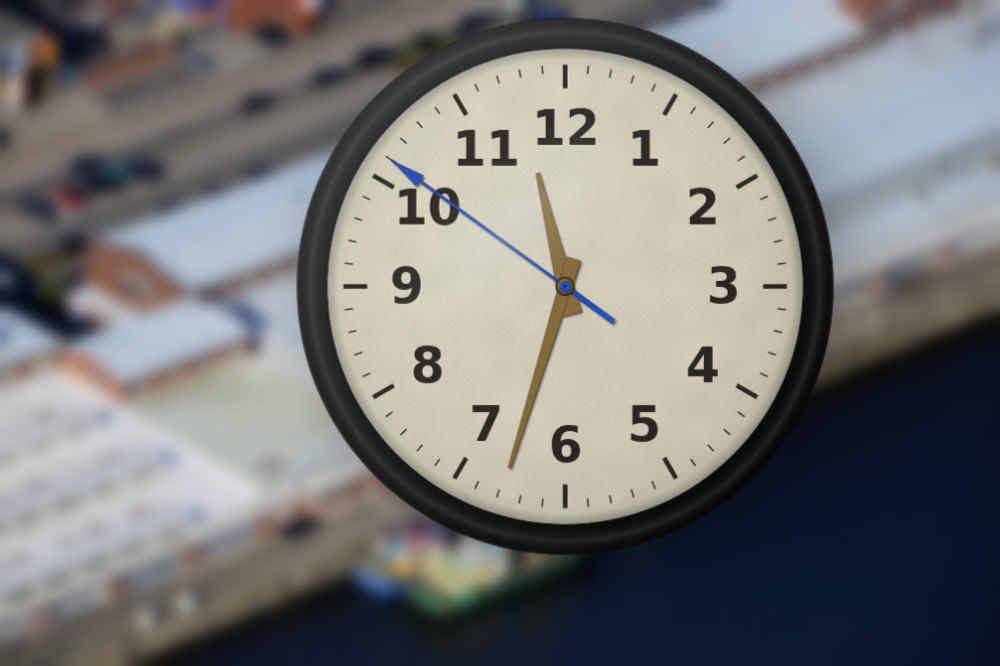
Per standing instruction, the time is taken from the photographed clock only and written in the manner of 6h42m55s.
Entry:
11h32m51s
